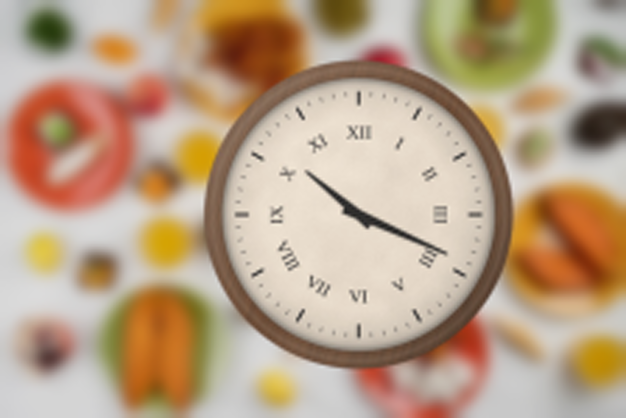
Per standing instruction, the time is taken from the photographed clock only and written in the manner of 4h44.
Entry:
10h19
